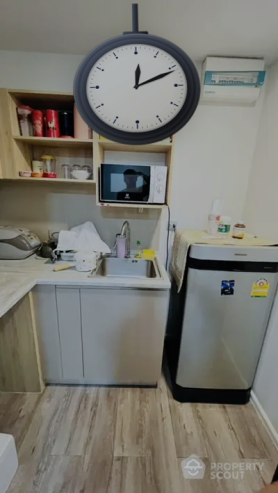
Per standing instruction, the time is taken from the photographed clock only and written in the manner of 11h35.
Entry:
12h11
